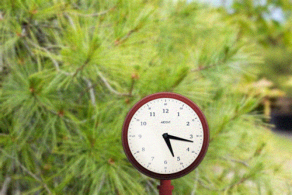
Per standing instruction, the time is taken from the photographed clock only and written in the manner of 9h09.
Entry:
5h17
